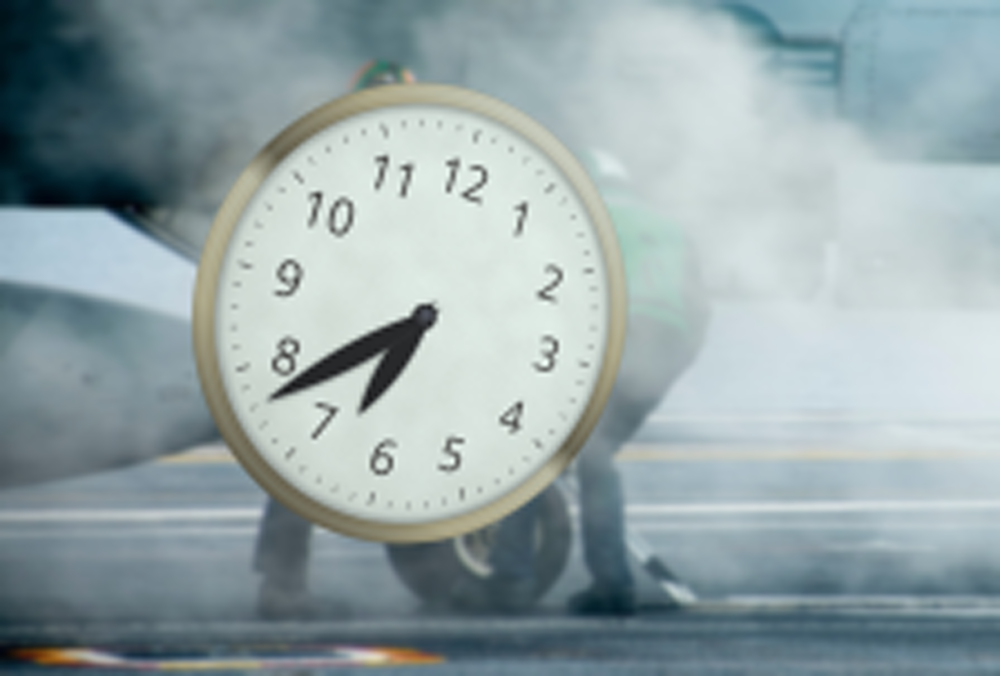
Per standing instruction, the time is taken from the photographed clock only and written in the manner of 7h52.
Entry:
6h38
